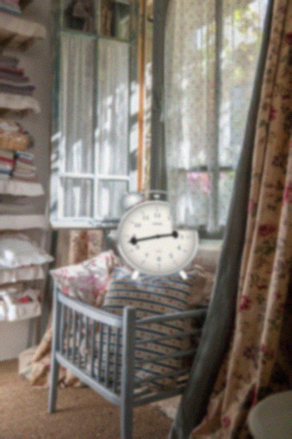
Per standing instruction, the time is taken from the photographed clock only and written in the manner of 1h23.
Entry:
2h43
